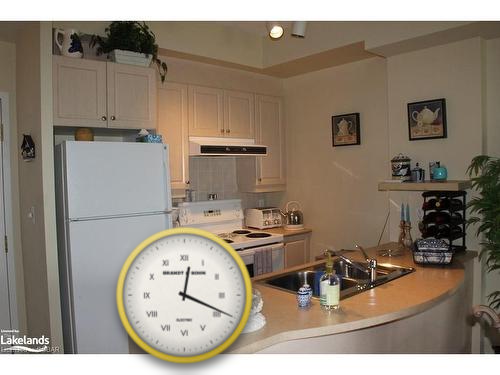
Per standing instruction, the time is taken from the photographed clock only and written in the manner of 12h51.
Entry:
12h19
